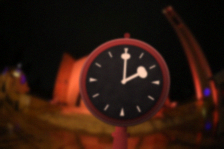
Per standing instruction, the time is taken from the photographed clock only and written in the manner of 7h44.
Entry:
2h00
